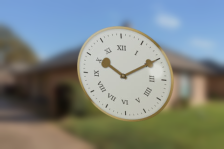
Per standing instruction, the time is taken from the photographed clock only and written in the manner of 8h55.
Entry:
10h10
